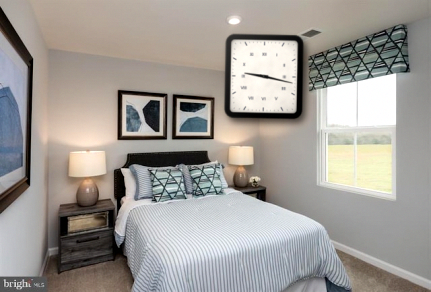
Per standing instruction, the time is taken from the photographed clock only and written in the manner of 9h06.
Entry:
9h17
